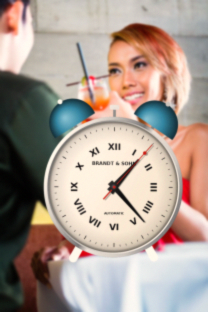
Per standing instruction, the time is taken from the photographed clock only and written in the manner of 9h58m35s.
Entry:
1h23m07s
